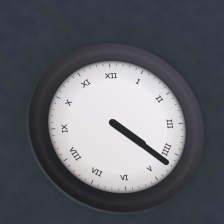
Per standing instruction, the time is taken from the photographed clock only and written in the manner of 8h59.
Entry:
4h22
